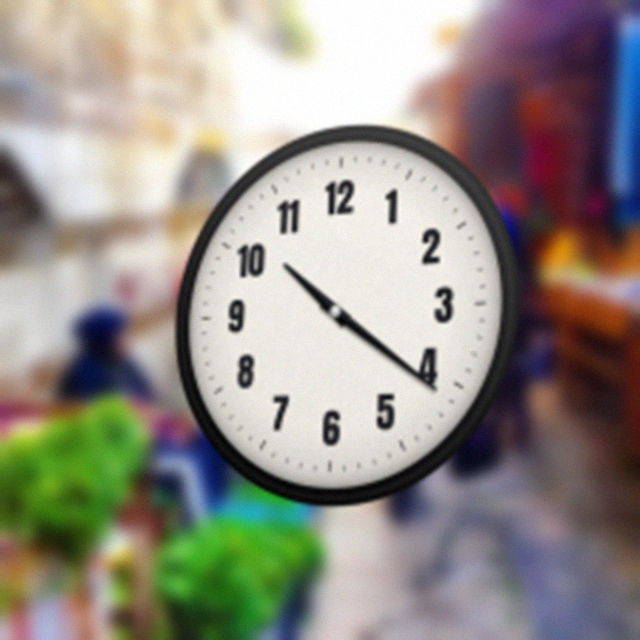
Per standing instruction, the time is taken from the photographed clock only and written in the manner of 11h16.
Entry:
10h21
